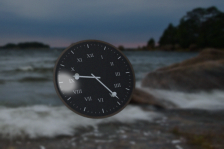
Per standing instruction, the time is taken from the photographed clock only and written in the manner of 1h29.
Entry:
9h24
